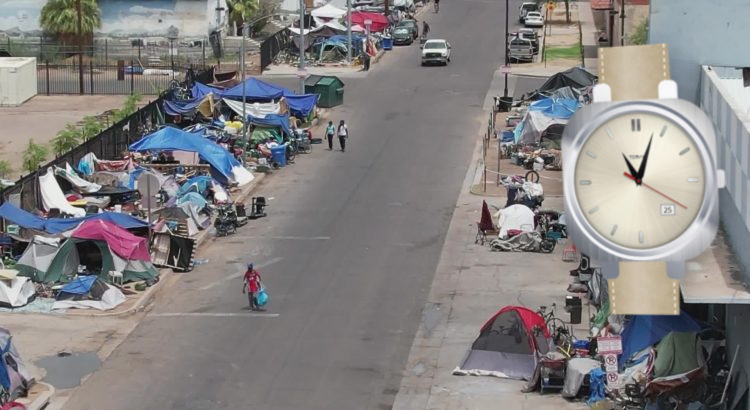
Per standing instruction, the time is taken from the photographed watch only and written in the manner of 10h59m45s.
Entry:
11h03m20s
